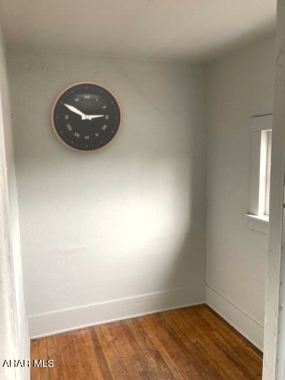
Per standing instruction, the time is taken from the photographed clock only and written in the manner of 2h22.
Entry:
2h50
